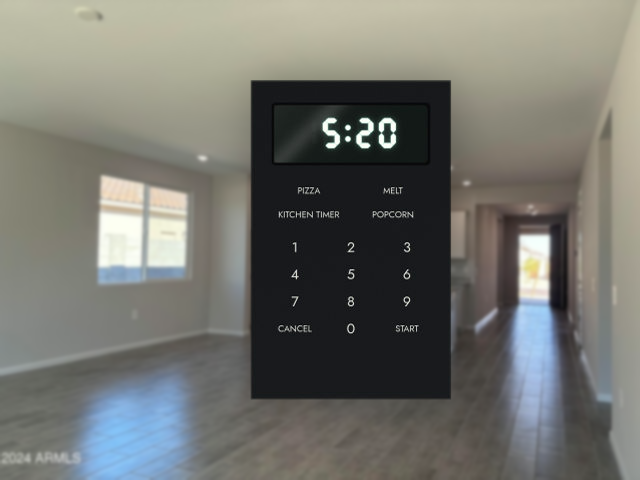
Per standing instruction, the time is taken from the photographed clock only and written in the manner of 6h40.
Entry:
5h20
